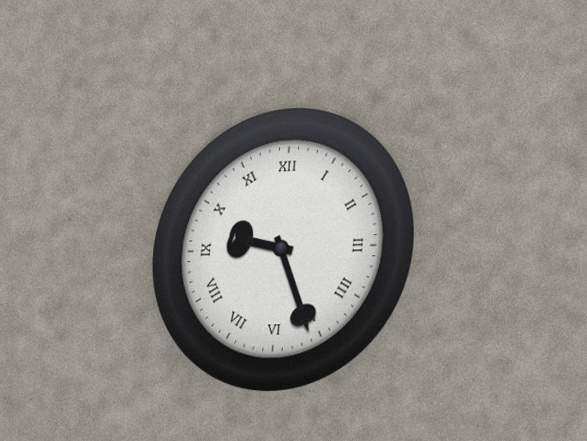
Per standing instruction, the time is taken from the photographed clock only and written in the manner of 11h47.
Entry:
9h26
